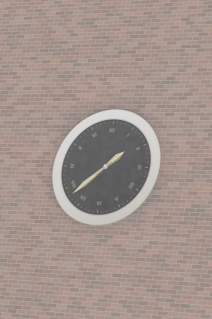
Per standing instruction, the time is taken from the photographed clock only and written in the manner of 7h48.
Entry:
1h38
